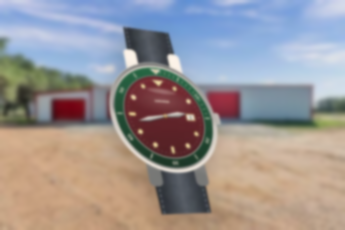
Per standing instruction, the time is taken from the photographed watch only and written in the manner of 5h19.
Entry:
2h43
